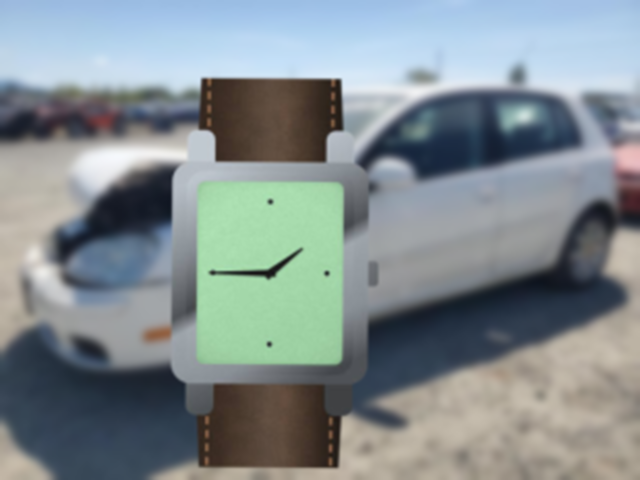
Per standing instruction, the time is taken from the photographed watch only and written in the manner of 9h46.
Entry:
1h45
